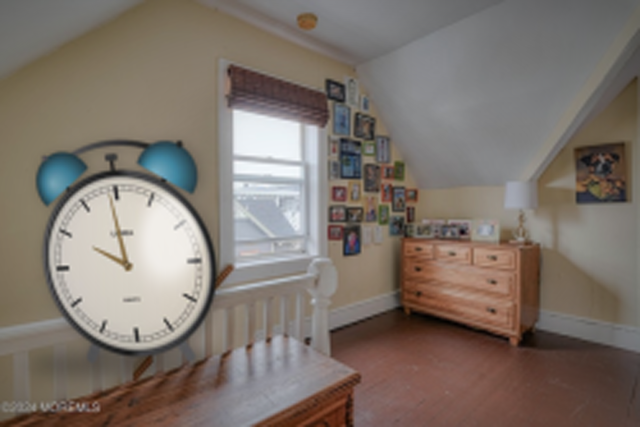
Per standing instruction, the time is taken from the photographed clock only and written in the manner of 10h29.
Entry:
9h59
